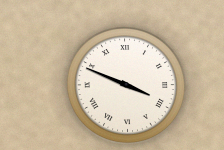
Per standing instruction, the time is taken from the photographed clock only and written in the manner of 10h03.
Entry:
3h49
